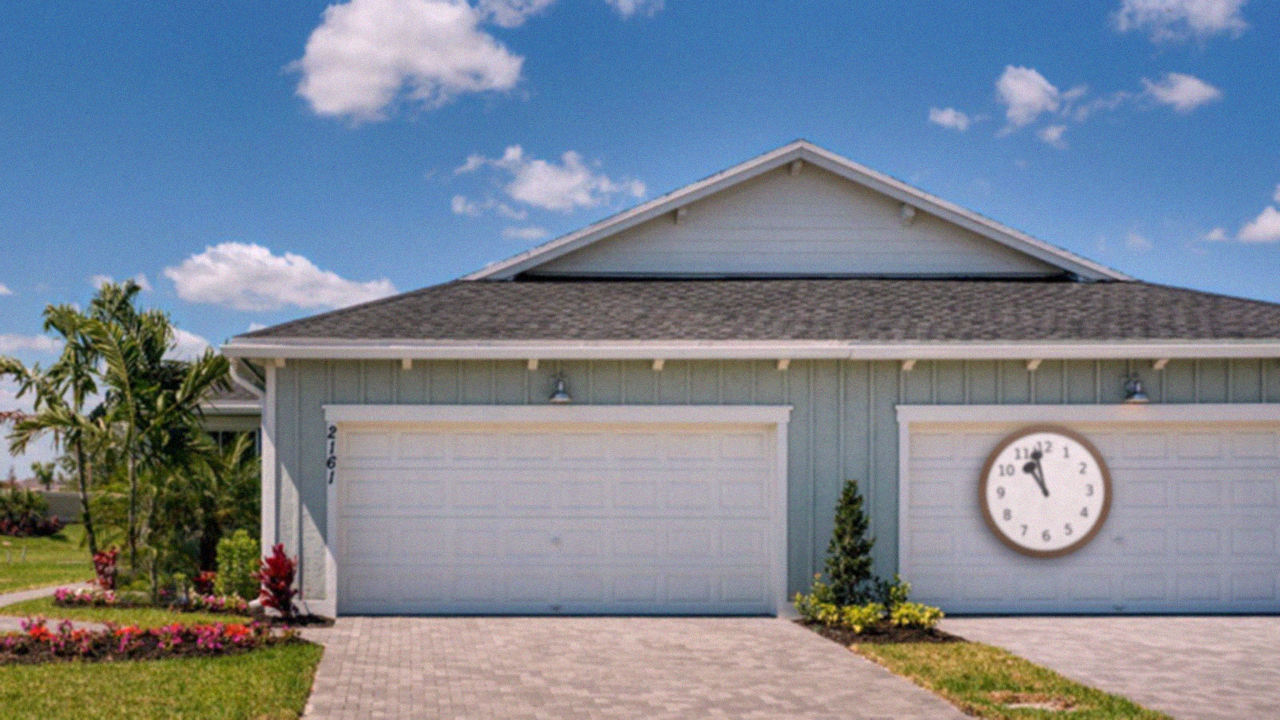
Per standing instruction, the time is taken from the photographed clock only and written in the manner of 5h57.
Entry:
10h58
